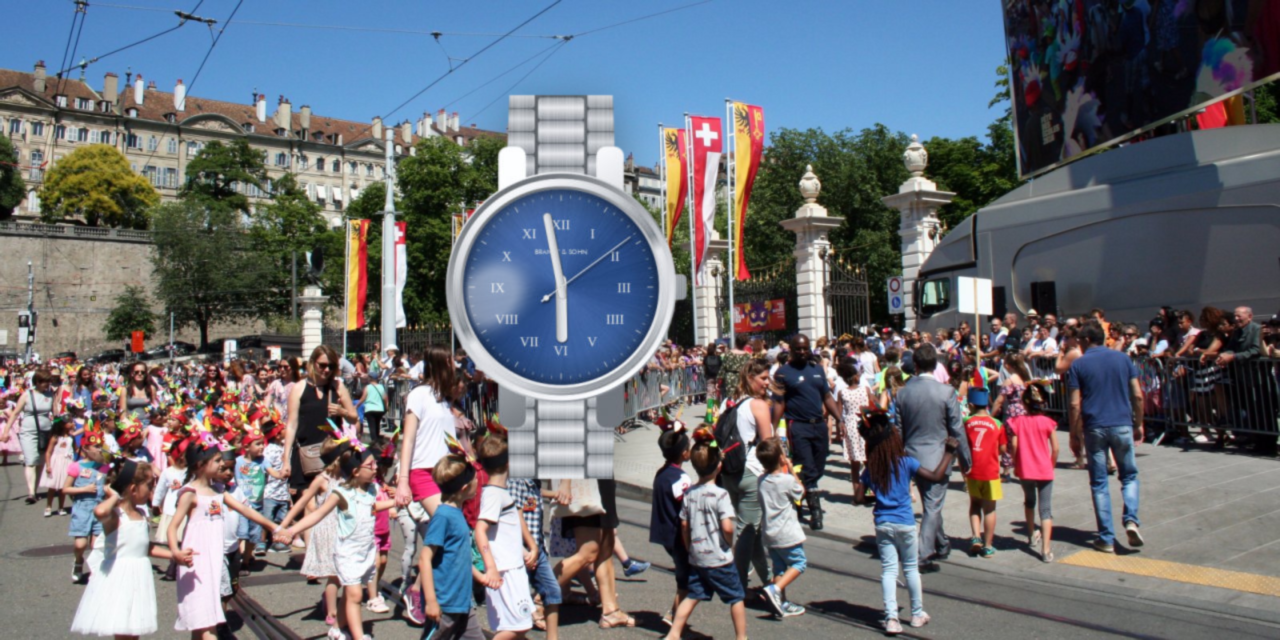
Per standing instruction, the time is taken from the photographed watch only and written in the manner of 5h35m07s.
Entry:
5h58m09s
